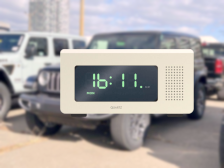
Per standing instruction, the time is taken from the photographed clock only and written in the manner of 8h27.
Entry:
16h11
